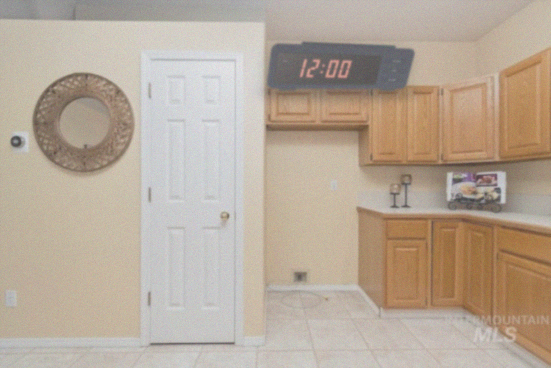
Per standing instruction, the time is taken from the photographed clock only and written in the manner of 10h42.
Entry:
12h00
